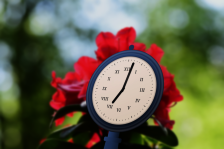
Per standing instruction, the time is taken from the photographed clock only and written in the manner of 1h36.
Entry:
7h02
